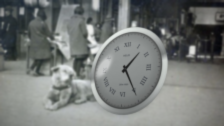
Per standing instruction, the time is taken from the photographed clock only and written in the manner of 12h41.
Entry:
1h25
